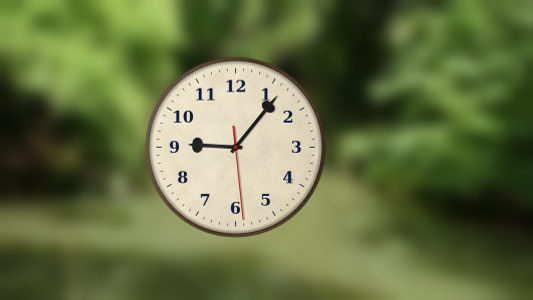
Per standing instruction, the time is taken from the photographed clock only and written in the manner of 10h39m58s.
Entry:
9h06m29s
